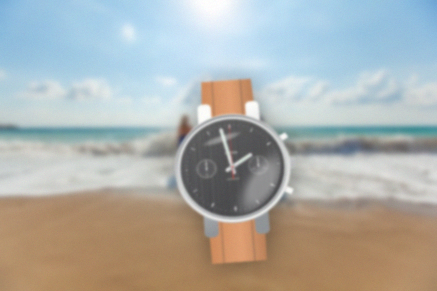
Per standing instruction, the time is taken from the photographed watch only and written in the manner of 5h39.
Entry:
1h58
